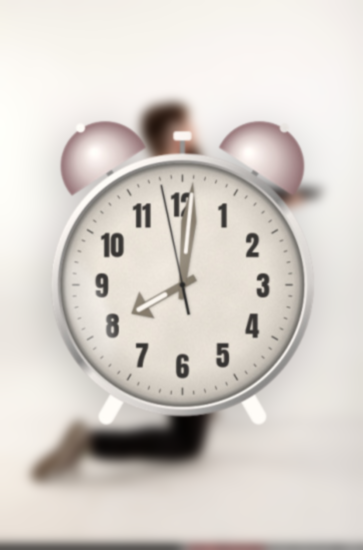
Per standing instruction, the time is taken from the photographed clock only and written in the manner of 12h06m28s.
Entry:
8h00m58s
